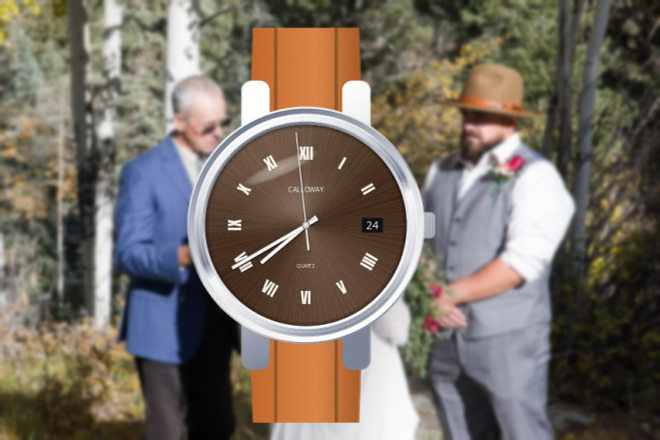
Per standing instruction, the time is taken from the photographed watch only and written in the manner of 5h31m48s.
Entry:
7h39m59s
